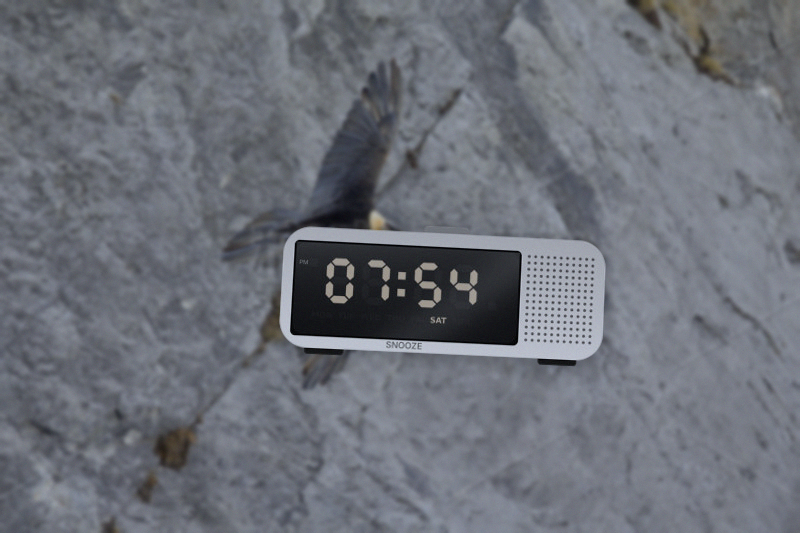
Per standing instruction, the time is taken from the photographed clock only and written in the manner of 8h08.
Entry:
7h54
